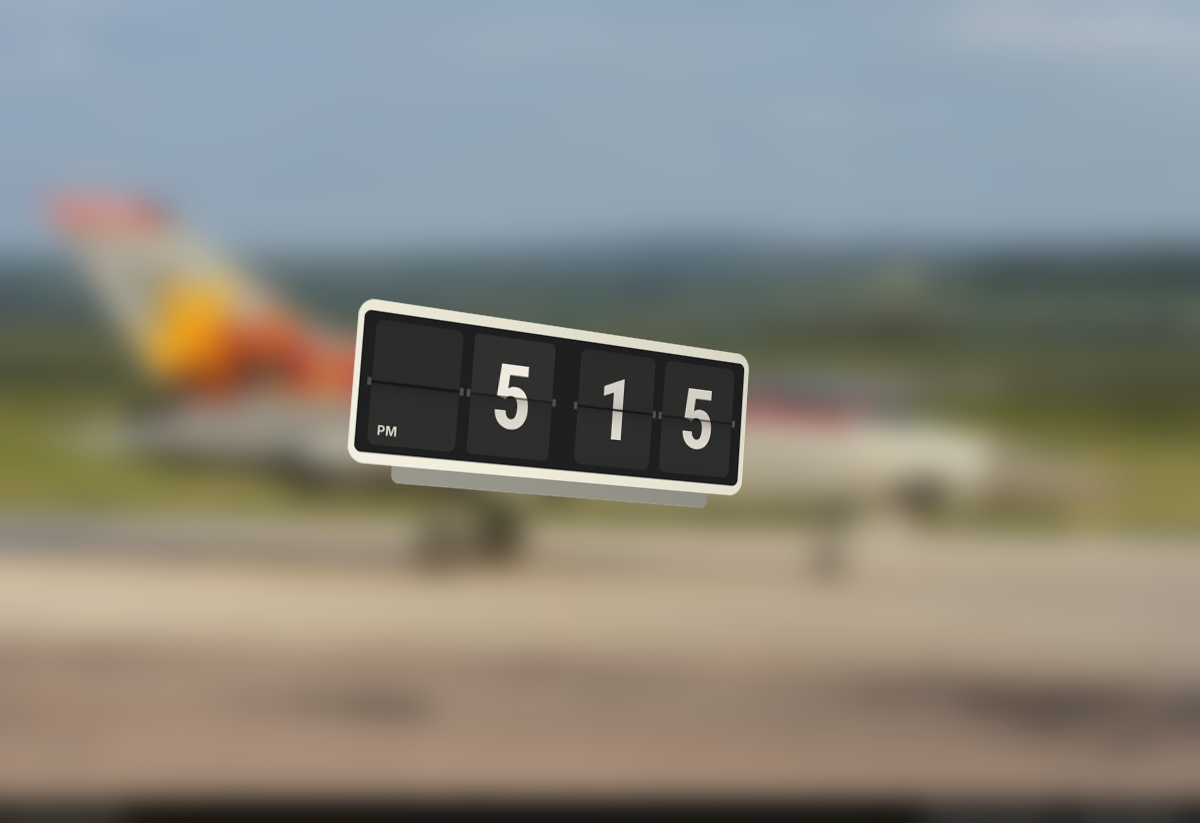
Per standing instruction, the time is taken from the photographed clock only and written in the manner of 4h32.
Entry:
5h15
